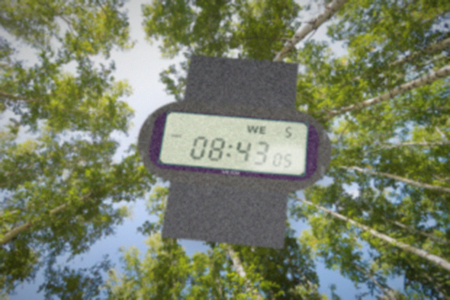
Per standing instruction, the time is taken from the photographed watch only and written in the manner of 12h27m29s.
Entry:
8h43m05s
